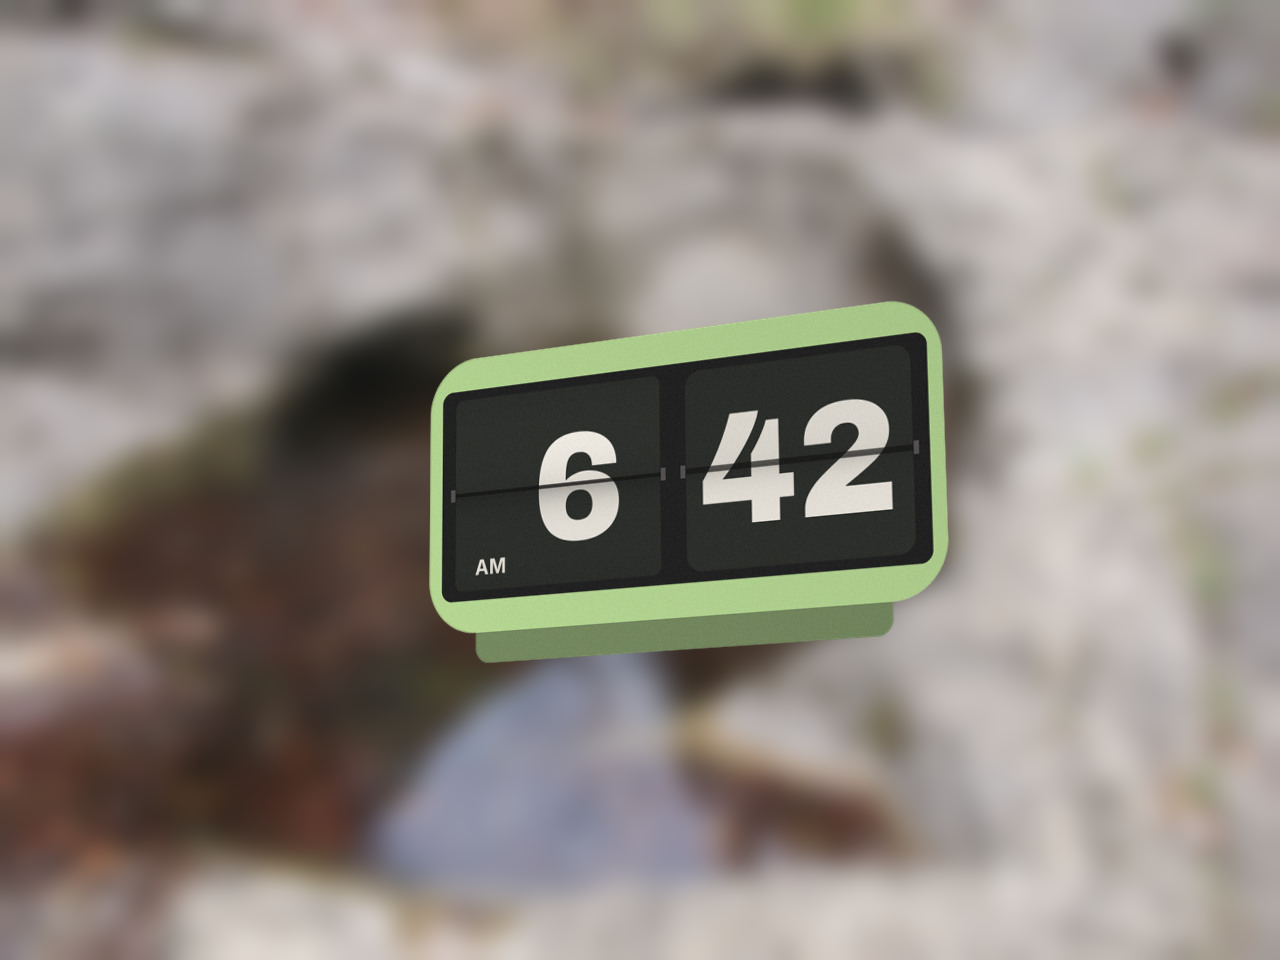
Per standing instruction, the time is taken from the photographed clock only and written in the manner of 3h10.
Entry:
6h42
